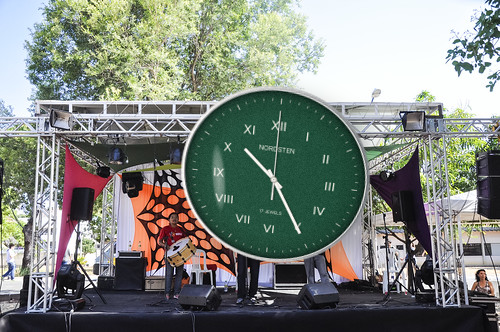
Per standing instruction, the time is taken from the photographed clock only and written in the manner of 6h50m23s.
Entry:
10h25m00s
